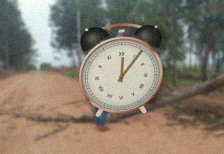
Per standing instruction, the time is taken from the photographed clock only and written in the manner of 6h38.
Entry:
12h06
